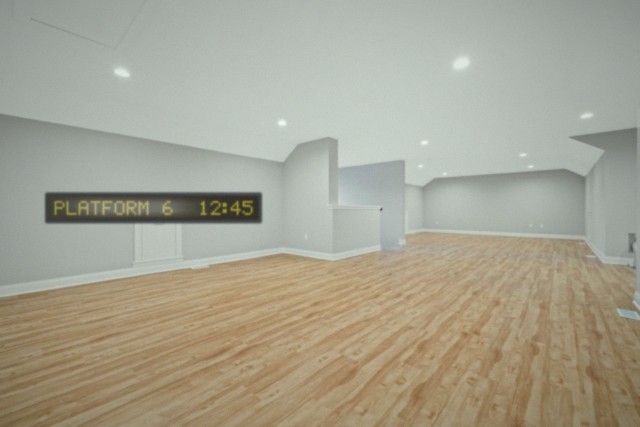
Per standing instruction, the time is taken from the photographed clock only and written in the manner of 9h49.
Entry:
12h45
